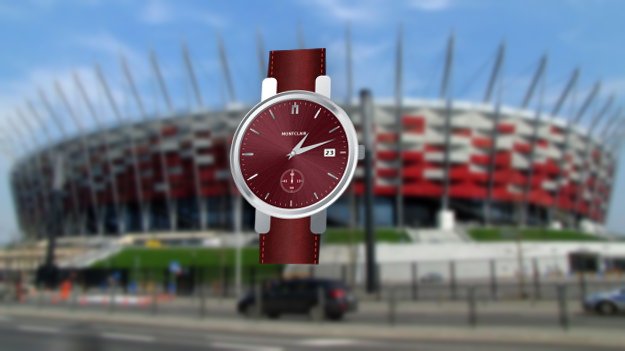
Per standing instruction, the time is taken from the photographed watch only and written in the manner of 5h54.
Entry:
1h12
